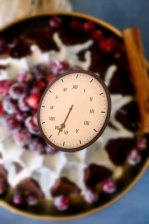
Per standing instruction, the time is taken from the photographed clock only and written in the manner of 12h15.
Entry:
6h33
